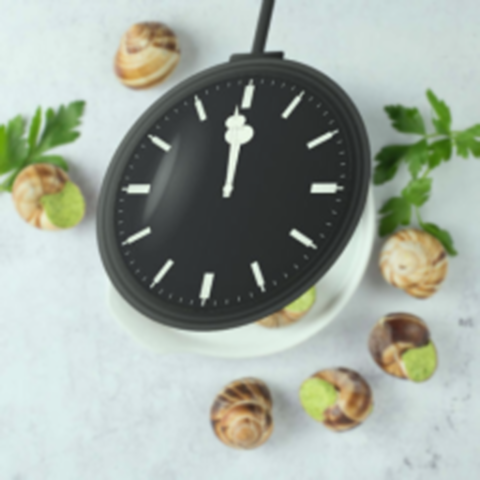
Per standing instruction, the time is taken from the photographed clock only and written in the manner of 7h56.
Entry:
11h59
